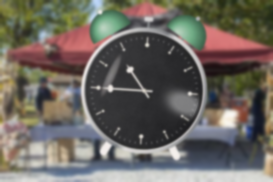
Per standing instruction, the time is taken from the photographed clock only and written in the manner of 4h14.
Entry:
10h45
